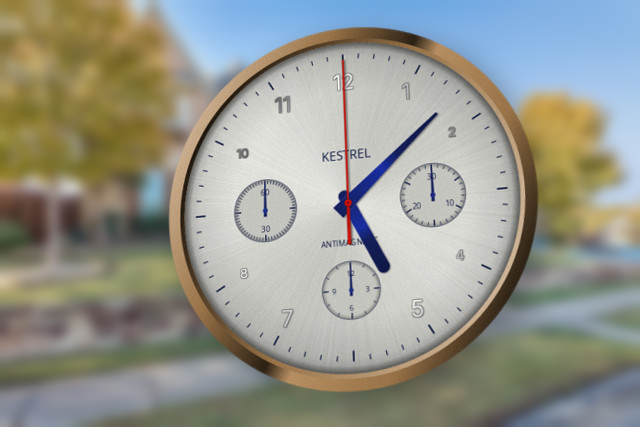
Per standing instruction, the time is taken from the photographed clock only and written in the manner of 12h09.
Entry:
5h08
